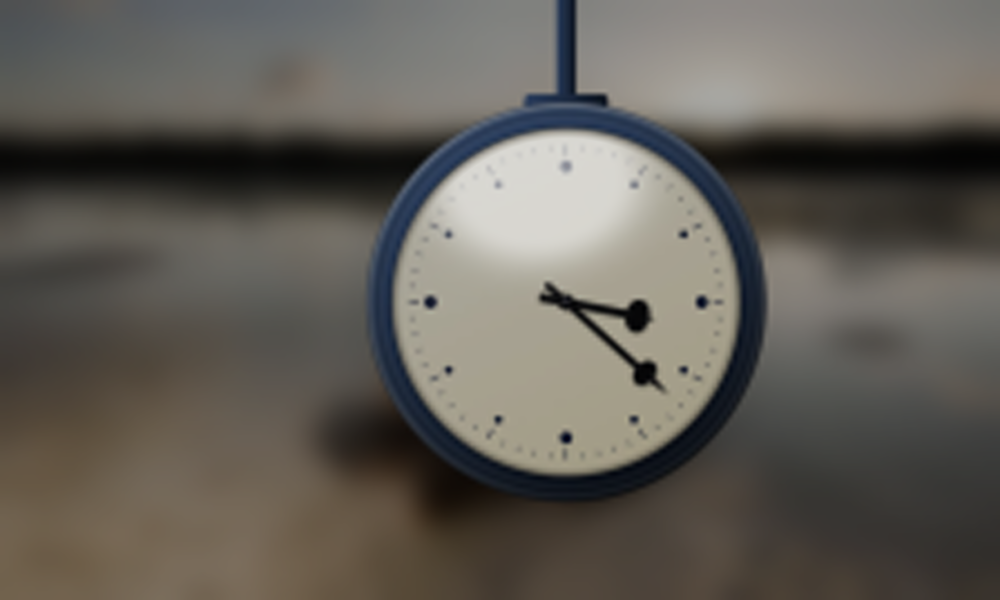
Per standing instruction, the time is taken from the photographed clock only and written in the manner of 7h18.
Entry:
3h22
